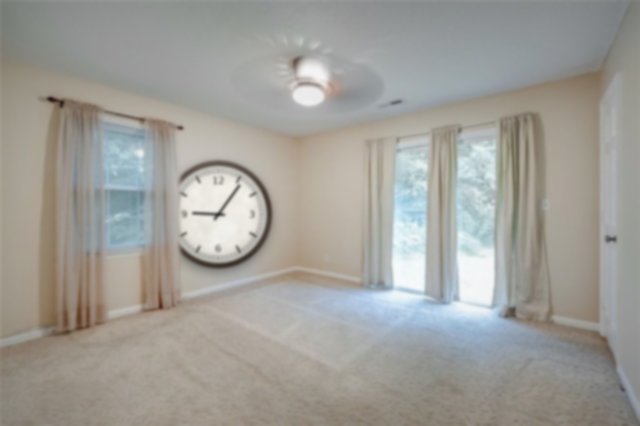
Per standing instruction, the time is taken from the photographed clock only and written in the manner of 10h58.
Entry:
9h06
